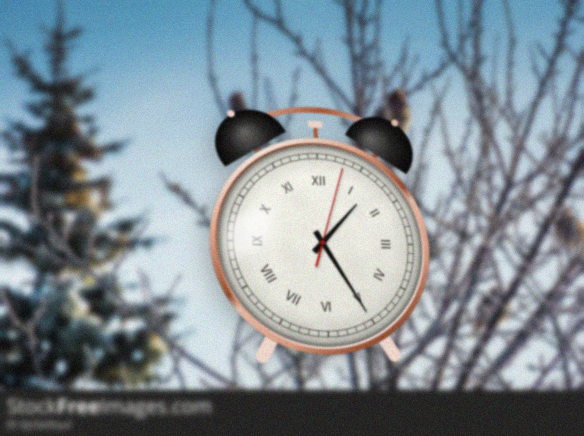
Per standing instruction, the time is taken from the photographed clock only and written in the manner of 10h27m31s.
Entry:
1h25m03s
